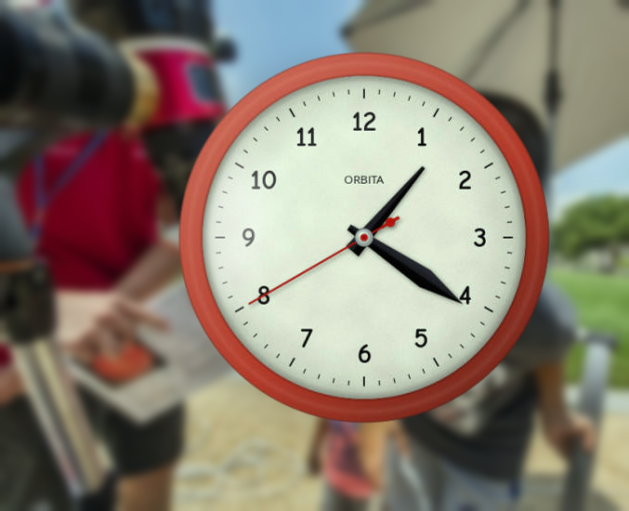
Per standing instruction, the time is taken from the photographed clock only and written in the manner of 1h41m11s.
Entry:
1h20m40s
